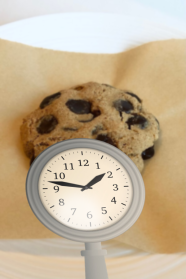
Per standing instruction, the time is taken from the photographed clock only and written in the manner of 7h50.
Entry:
1h47
